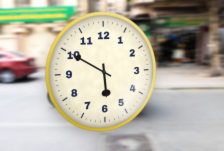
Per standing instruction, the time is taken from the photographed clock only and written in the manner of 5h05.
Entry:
5h50
